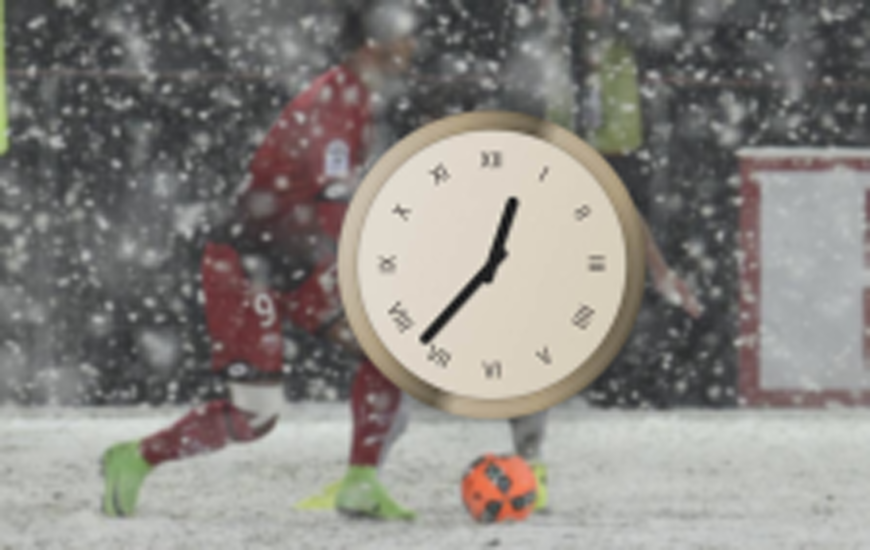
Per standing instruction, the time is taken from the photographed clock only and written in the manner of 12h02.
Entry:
12h37
